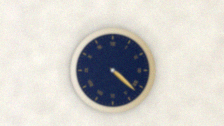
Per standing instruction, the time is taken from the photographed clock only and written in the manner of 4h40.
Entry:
4h22
